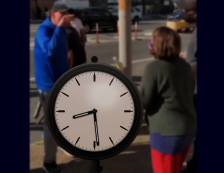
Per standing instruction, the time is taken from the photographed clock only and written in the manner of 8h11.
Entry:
8h29
